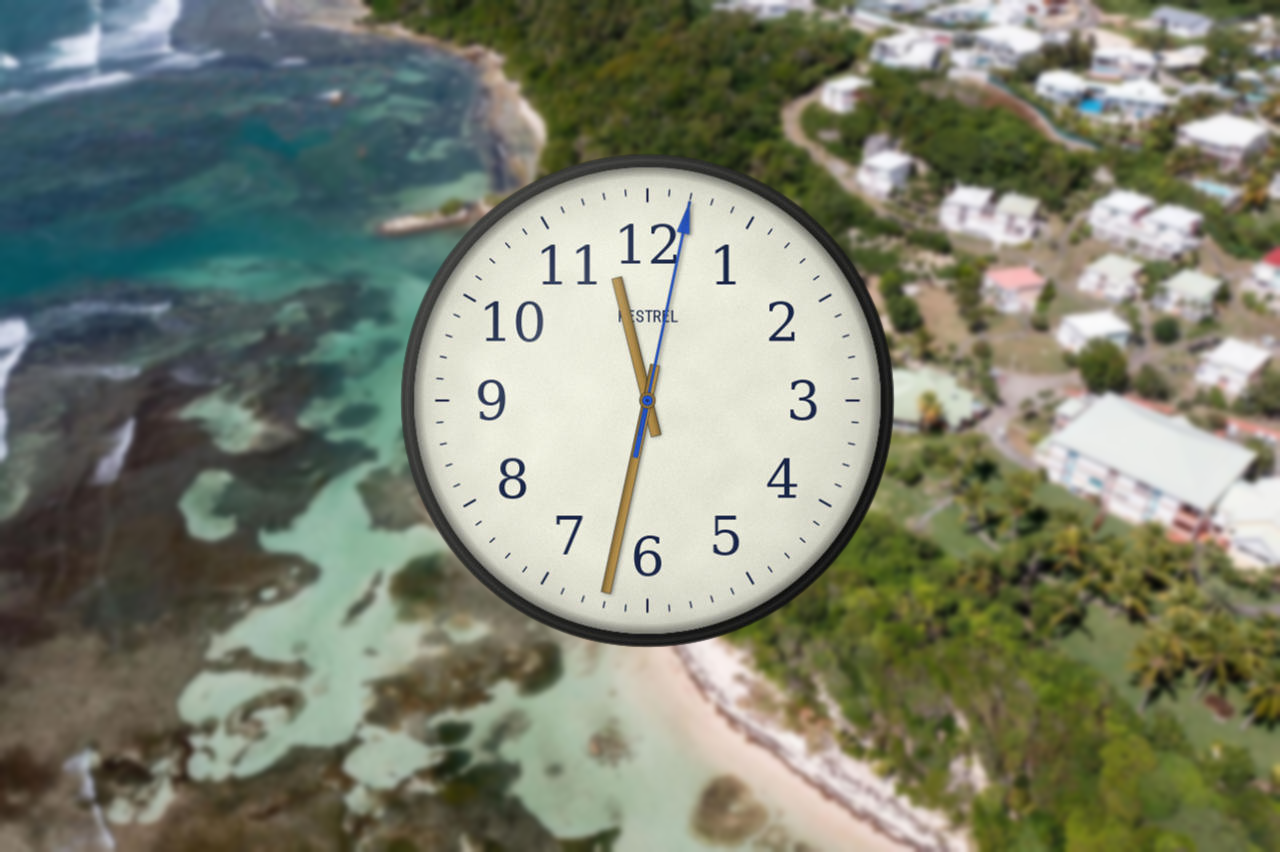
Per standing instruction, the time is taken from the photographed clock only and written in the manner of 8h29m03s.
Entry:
11h32m02s
